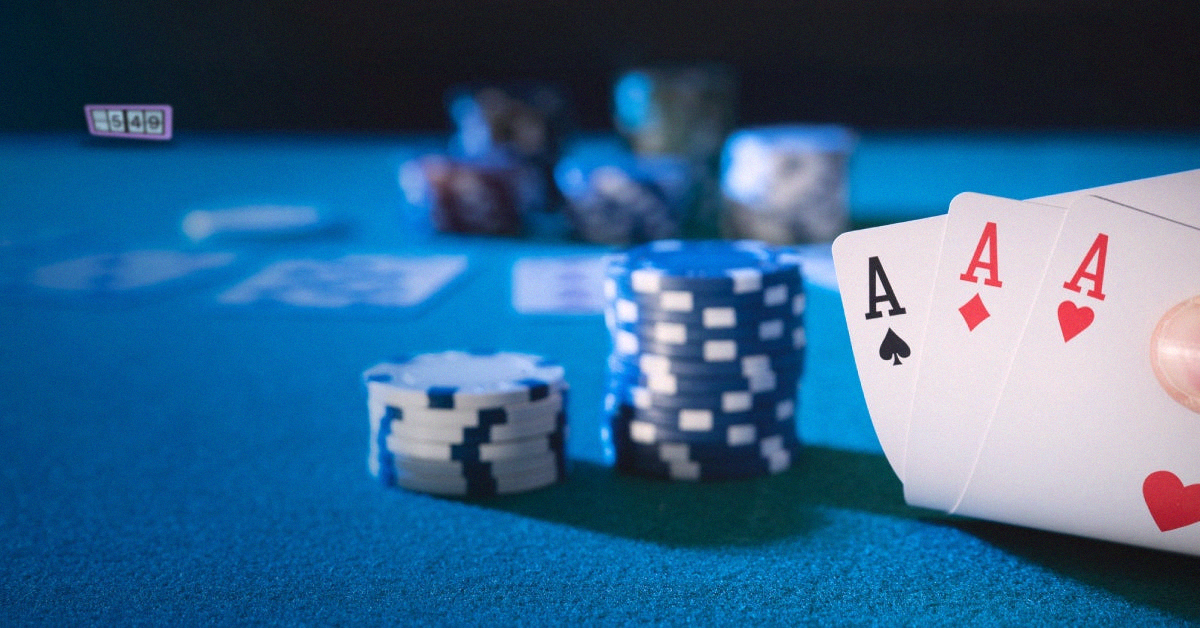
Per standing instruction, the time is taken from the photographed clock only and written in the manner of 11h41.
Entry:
5h49
